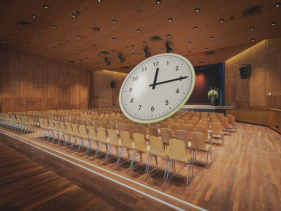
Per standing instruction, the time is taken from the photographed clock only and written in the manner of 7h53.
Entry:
12h15
